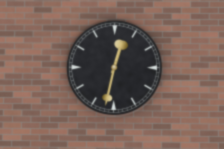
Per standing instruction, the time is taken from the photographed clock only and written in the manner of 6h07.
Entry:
12h32
